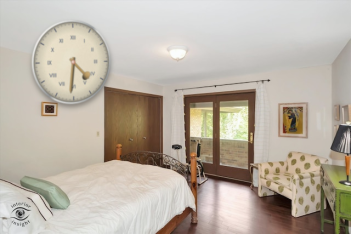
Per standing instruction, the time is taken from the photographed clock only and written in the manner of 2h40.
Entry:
4h31
